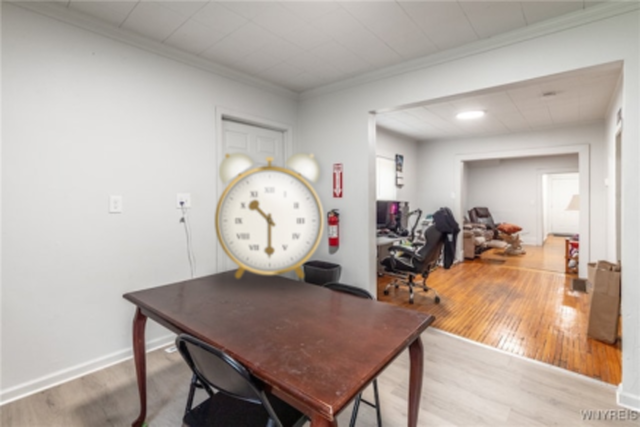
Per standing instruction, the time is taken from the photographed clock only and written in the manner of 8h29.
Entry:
10h30
